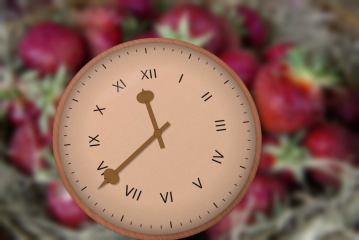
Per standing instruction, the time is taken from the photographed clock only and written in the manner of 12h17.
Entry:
11h39
